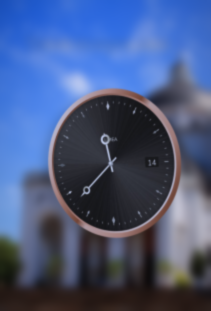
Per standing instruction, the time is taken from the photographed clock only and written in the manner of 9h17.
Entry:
11h38
